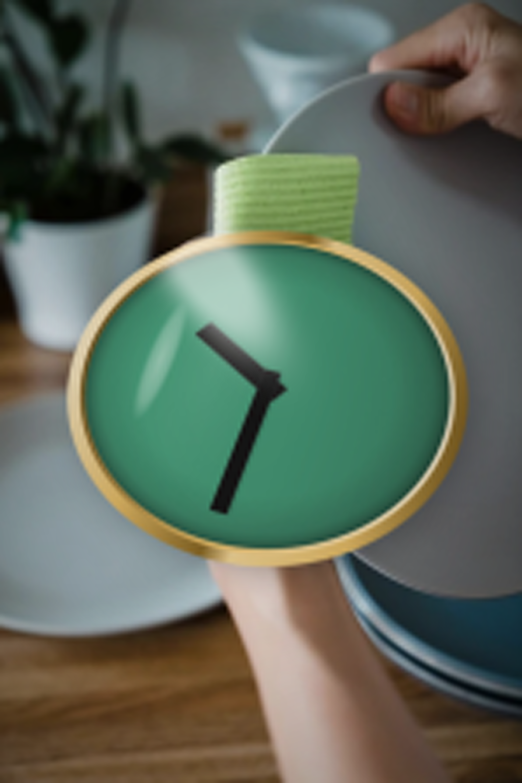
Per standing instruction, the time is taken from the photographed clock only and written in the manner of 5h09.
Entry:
10h33
